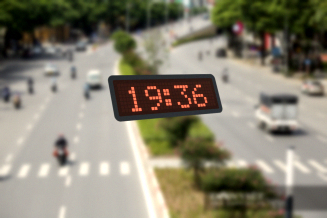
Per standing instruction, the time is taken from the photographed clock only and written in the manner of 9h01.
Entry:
19h36
